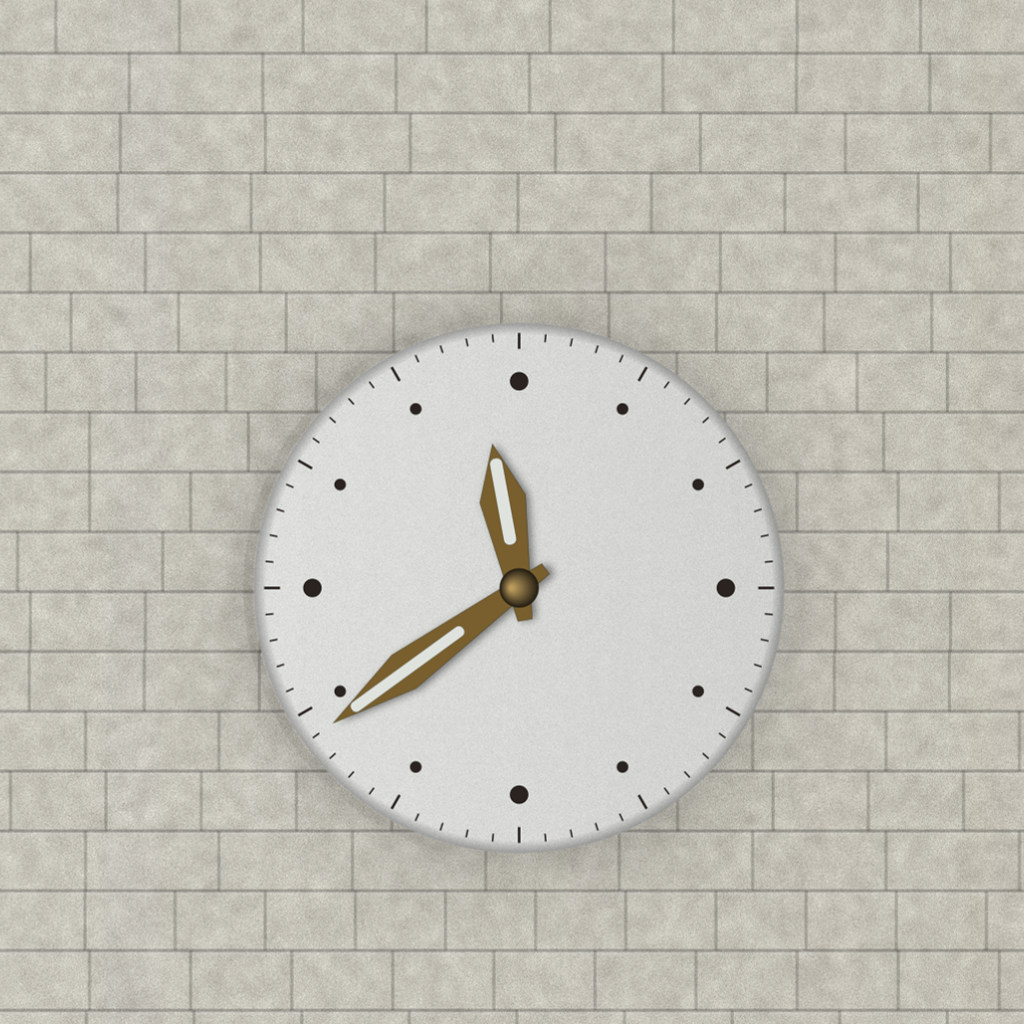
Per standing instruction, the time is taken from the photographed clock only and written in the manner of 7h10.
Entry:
11h39
